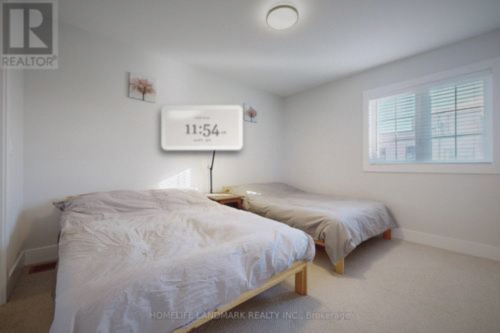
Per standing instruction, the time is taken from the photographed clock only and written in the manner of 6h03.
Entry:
11h54
